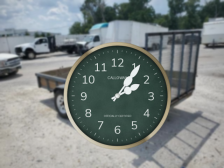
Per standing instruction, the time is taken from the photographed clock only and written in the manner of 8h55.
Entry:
2h06
